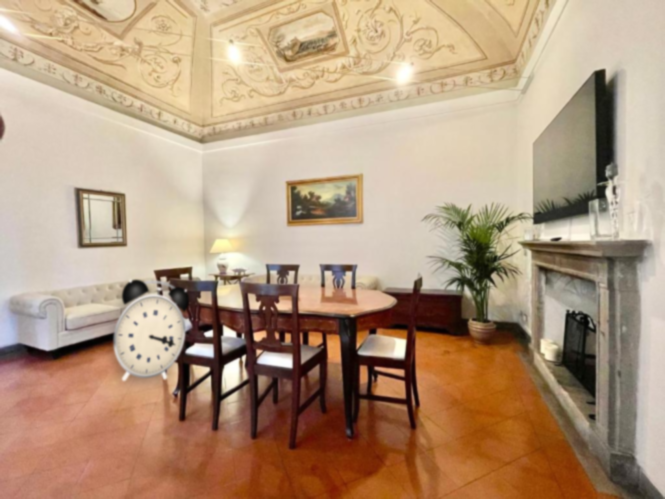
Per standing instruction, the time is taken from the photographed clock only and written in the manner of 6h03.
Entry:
3h17
